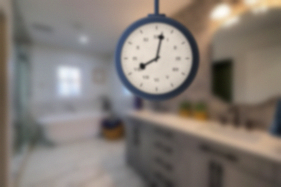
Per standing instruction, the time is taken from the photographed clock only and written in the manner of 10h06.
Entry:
8h02
